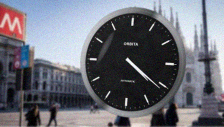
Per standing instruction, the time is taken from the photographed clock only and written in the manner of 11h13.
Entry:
4h21
